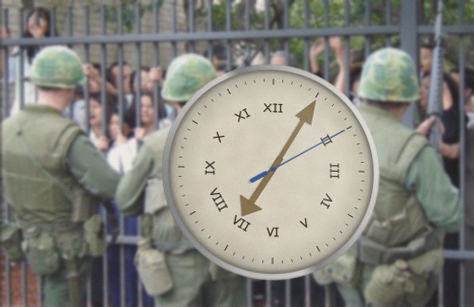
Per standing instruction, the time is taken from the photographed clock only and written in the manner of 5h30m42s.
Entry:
7h05m10s
